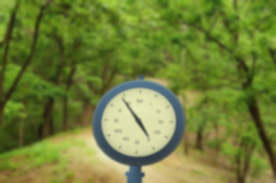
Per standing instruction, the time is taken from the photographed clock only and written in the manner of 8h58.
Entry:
4h54
